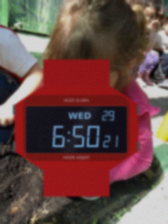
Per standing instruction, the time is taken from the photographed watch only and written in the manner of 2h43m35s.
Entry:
6h50m21s
